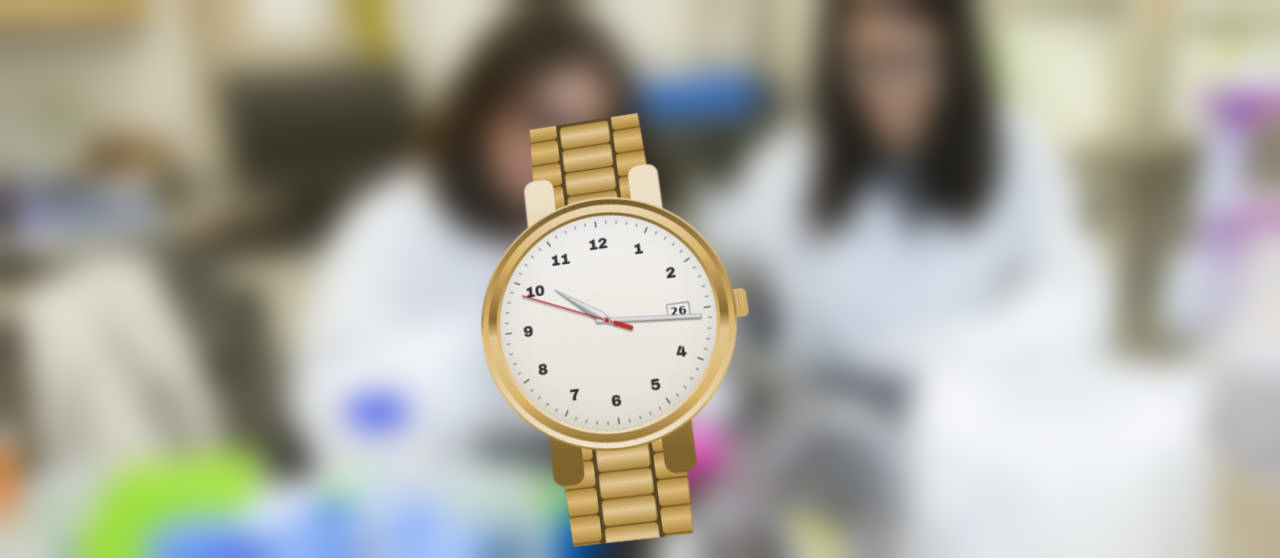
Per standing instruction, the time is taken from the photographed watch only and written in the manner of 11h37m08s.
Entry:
10h15m49s
